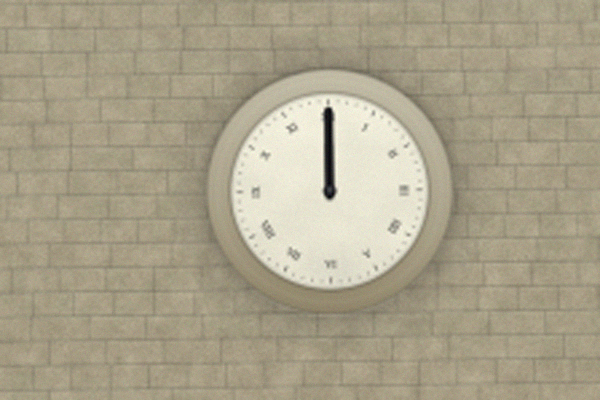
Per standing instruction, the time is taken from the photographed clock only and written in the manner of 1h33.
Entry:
12h00
